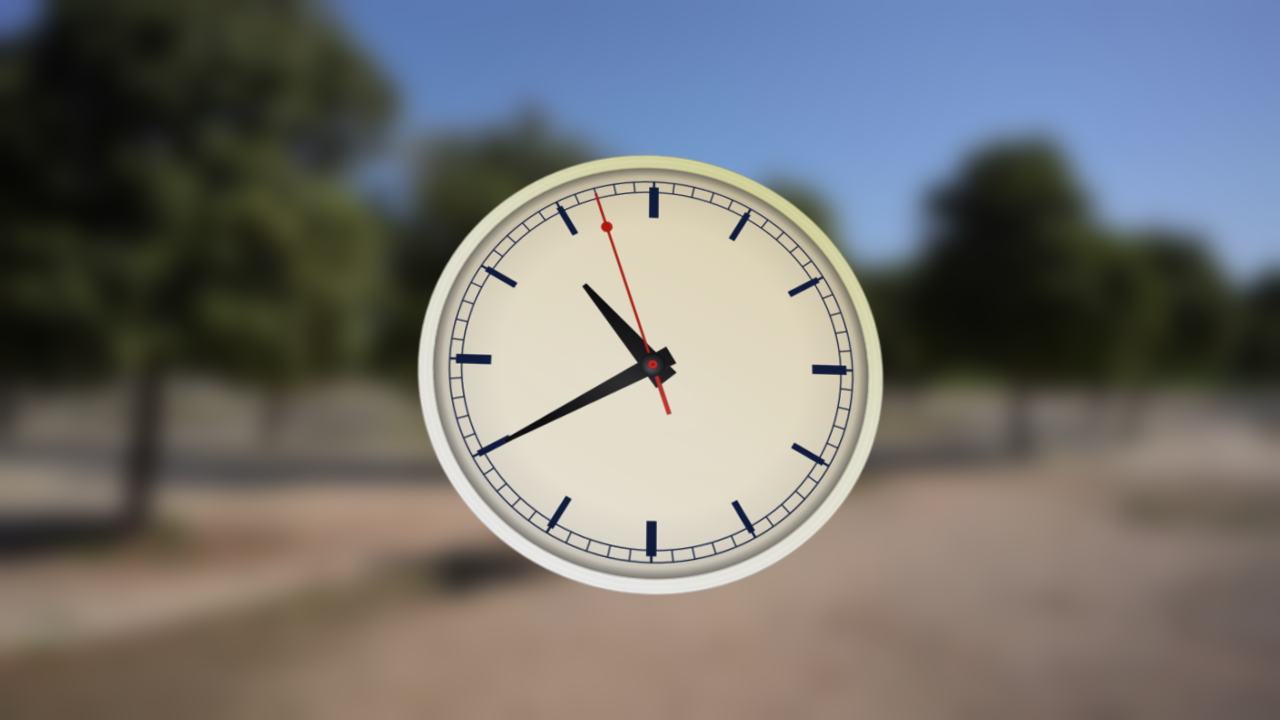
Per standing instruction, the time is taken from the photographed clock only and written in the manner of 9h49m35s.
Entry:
10h39m57s
